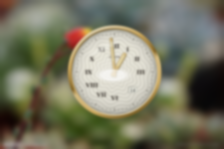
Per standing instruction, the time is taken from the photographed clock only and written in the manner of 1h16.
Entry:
12h59
